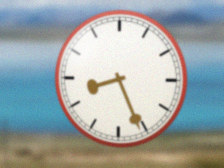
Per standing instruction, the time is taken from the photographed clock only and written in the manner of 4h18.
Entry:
8h26
